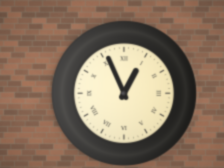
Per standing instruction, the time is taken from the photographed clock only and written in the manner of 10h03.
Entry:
12h56
